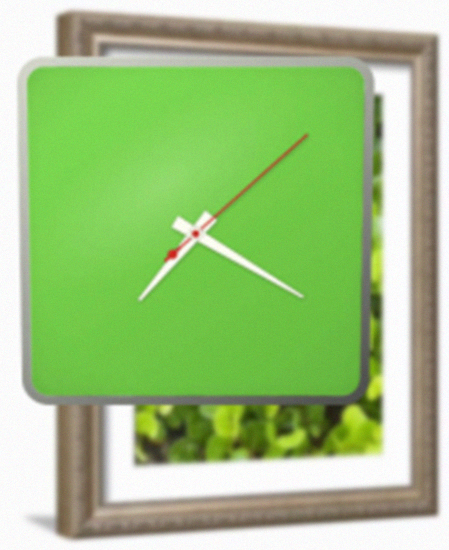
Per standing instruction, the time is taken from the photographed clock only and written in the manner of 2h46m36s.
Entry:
7h20m08s
